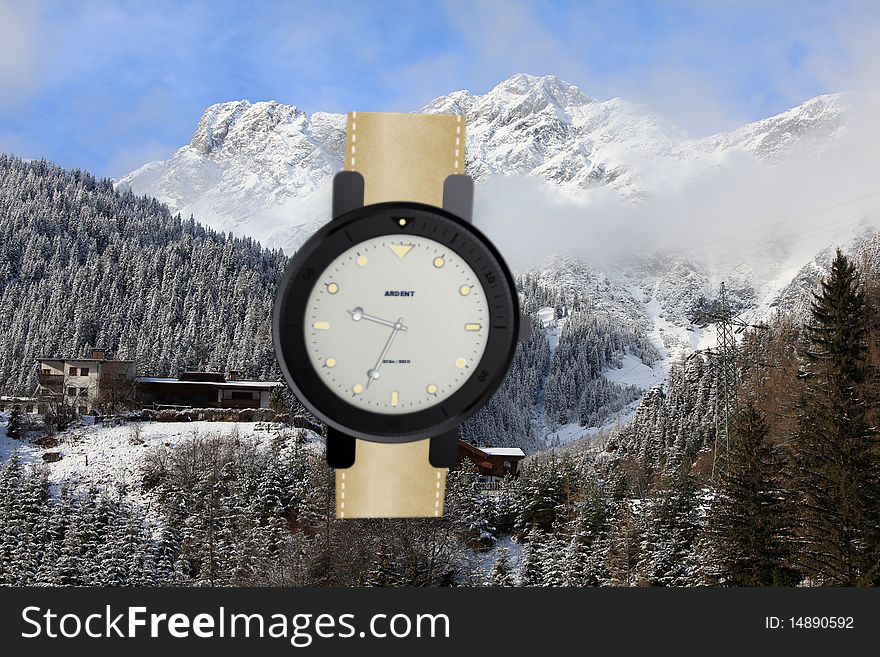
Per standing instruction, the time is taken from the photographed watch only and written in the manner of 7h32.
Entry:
9h34
